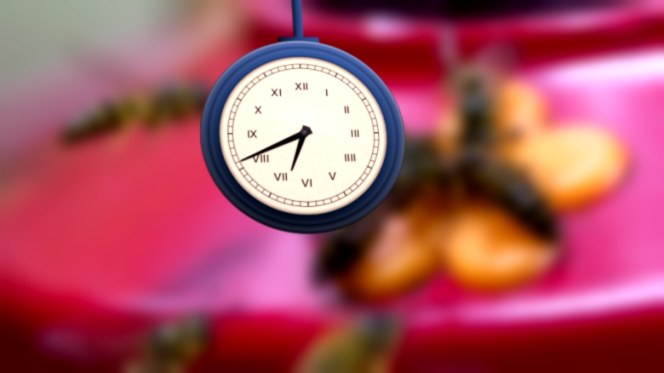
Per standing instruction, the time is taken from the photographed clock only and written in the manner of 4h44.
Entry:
6h41
